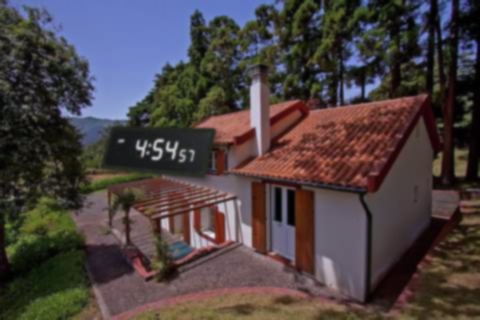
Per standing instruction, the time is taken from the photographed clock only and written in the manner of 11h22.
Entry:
4h54
